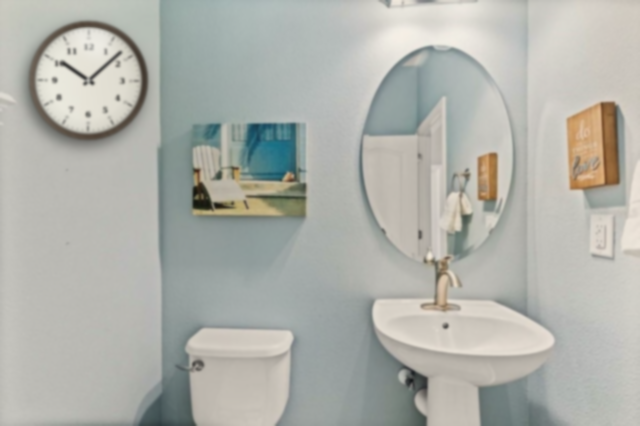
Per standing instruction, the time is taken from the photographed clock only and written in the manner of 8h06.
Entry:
10h08
